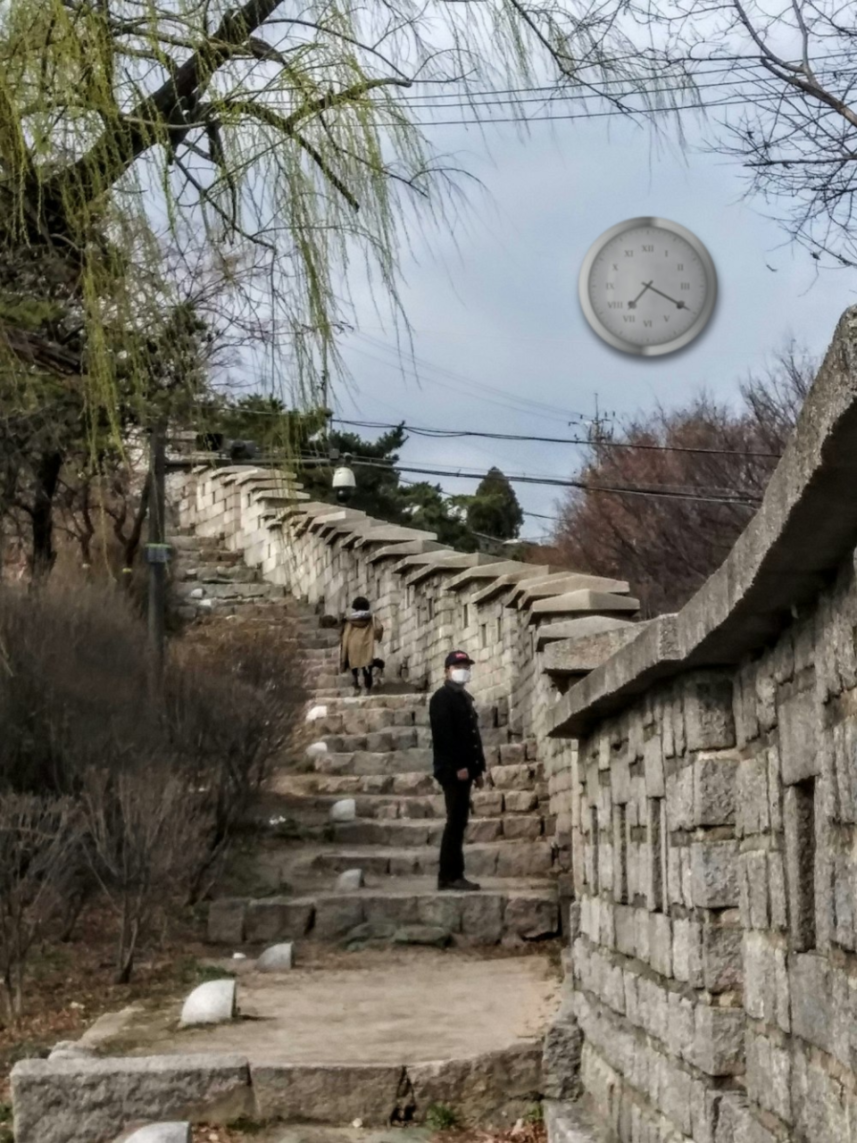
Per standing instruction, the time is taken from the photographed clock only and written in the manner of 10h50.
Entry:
7h20
